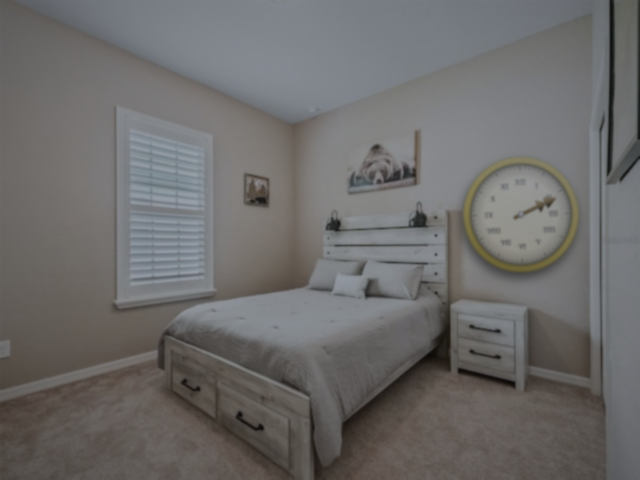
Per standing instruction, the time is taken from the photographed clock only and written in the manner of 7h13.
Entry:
2h11
